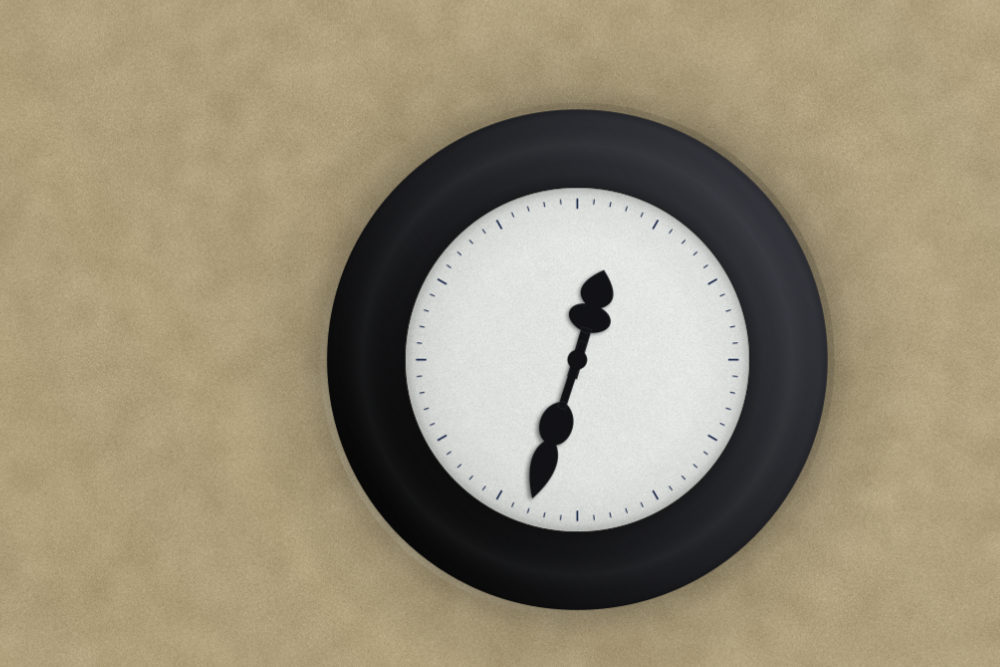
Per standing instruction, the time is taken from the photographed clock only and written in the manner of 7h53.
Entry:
12h33
